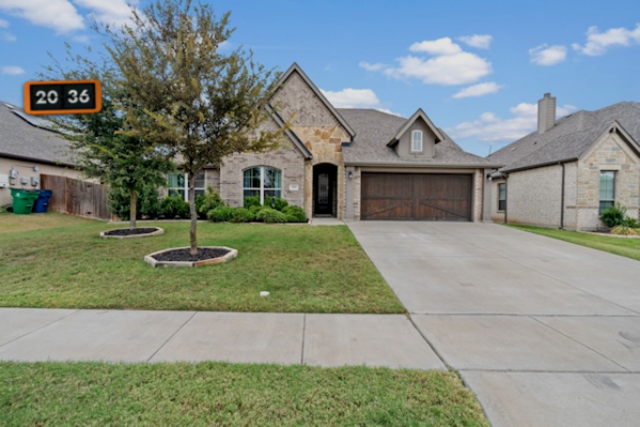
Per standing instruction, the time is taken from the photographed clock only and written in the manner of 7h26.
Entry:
20h36
